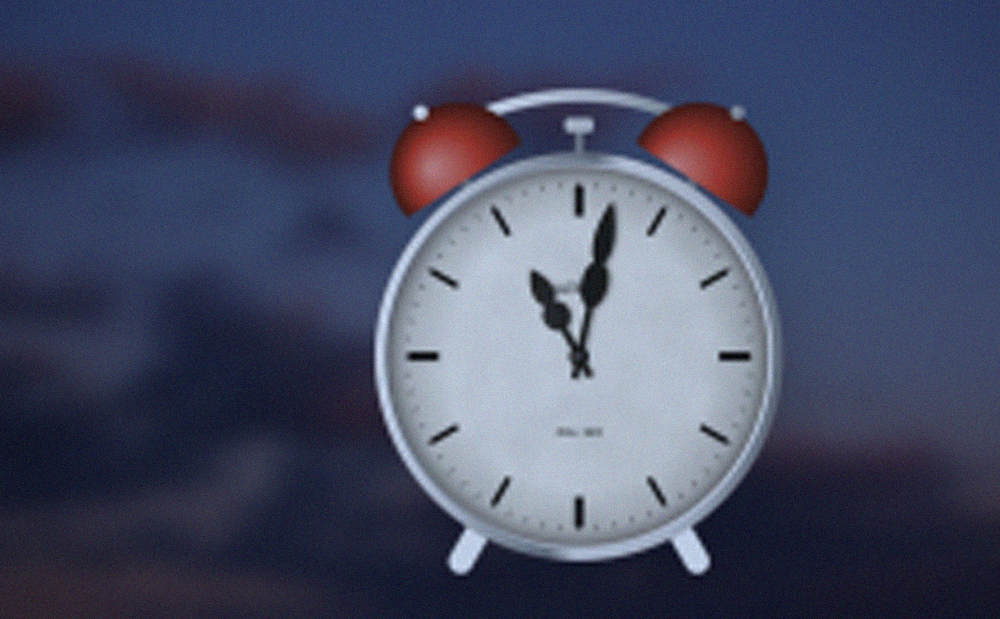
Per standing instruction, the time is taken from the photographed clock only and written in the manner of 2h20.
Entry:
11h02
